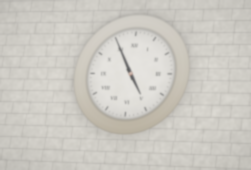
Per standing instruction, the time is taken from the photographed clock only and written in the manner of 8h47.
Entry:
4h55
